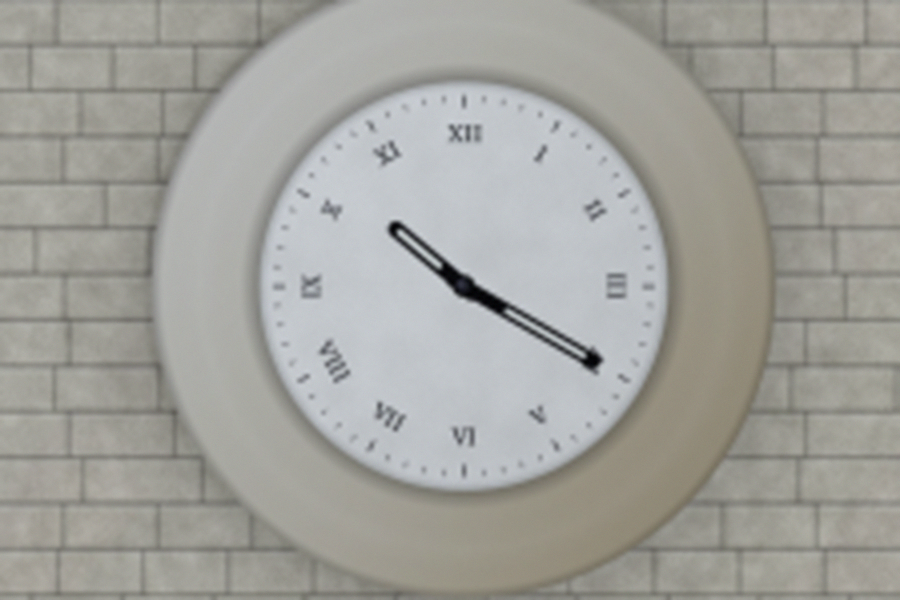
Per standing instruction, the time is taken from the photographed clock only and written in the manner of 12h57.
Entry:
10h20
